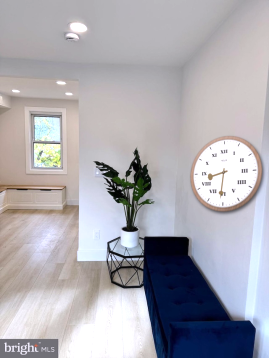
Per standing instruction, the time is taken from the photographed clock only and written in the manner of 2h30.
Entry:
8h31
